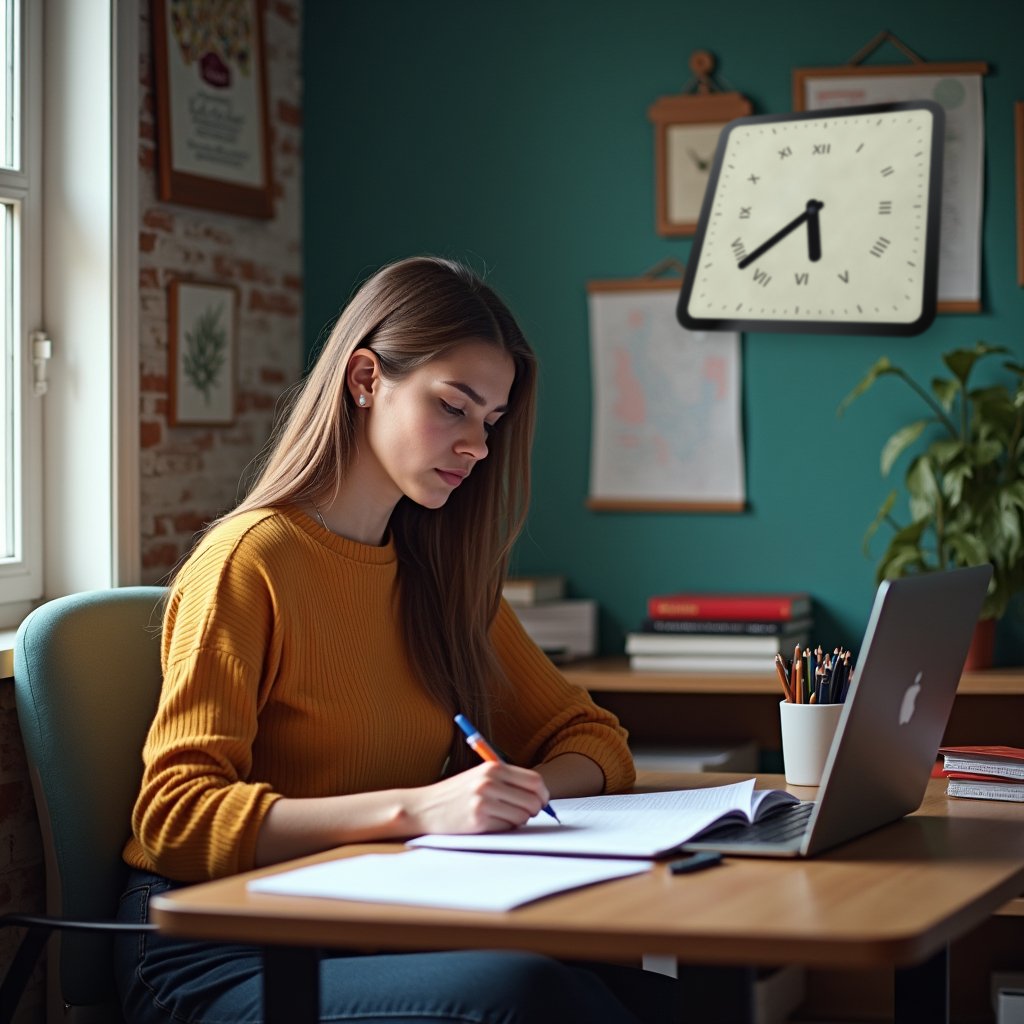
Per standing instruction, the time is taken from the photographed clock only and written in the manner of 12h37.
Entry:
5h38
